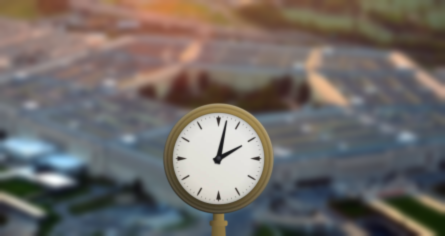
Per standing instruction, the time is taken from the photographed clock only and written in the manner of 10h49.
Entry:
2h02
